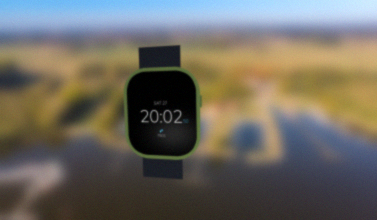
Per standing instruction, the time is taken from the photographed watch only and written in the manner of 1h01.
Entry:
20h02
